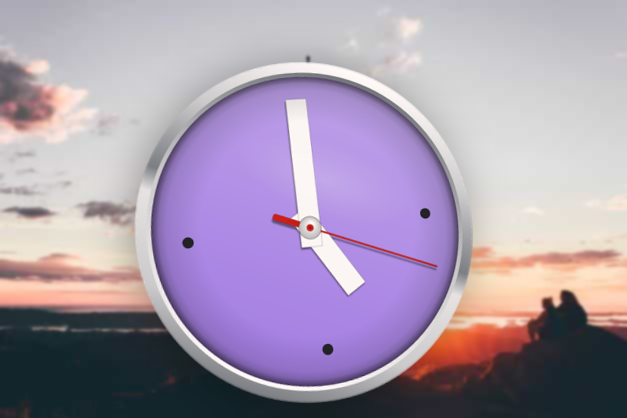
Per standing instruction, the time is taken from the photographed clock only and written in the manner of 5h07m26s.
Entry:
5h00m19s
